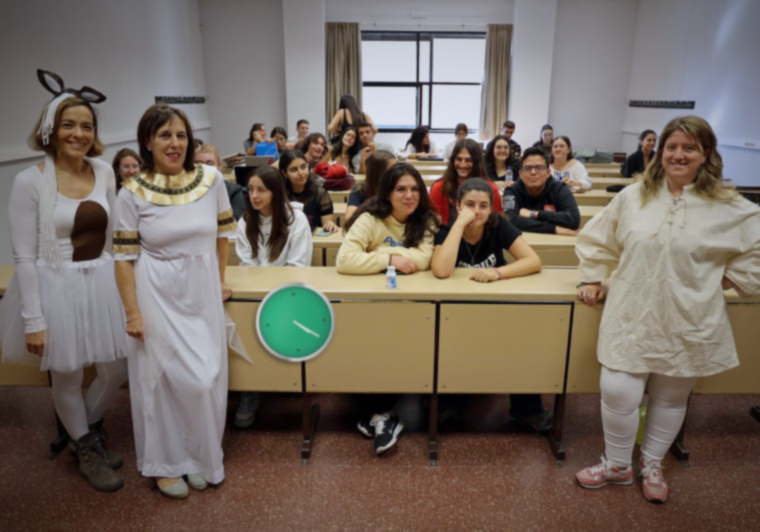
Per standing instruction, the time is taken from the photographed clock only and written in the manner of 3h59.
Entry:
4h21
